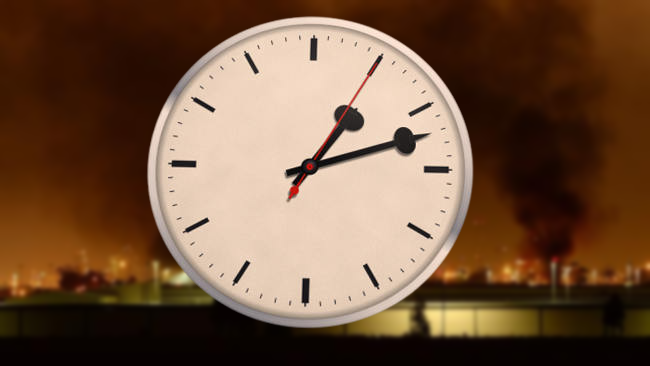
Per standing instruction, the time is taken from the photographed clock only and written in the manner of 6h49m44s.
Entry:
1h12m05s
